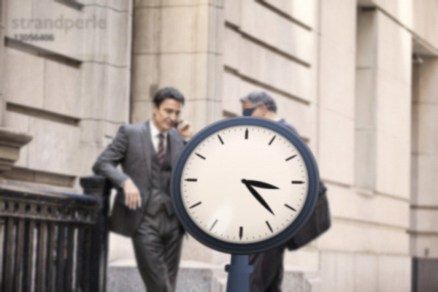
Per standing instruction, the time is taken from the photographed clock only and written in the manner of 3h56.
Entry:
3h23
